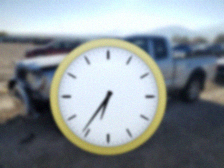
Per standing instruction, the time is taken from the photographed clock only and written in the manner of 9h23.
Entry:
6h36
